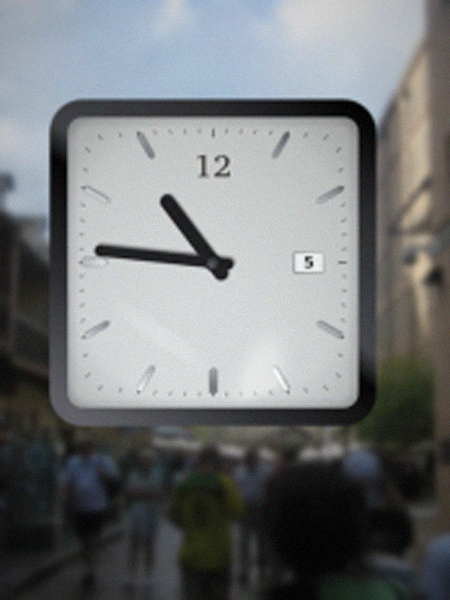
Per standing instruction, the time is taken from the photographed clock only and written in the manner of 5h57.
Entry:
10h46
